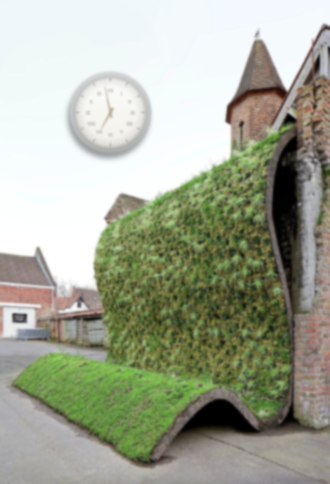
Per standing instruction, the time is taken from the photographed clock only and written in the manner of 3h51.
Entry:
6h58
